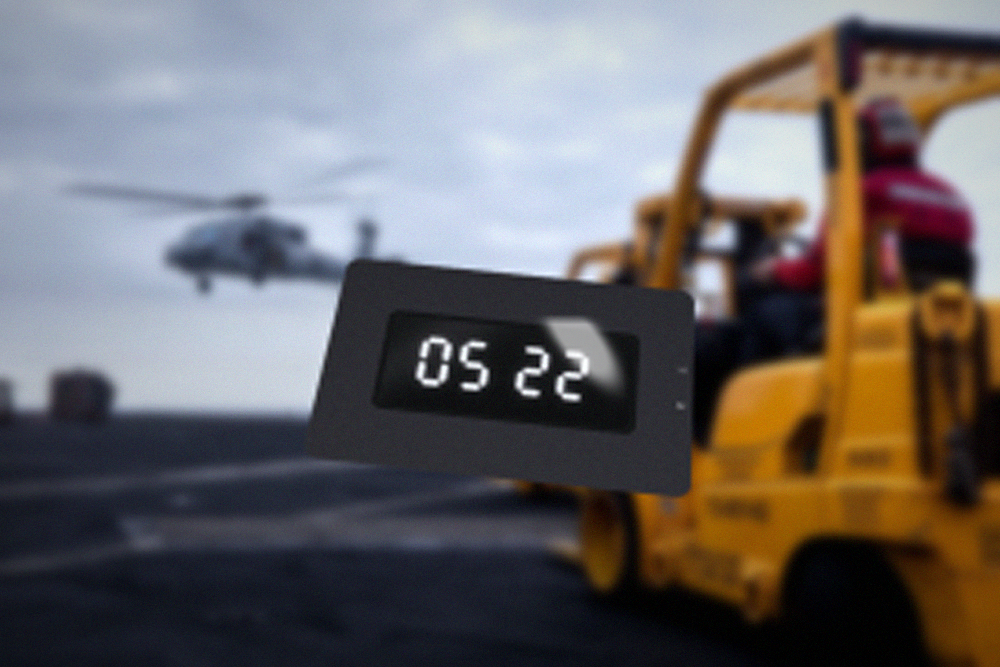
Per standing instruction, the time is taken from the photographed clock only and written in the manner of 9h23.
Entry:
5h22
